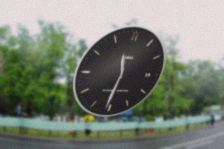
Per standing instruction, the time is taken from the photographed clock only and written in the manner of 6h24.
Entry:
11h31
